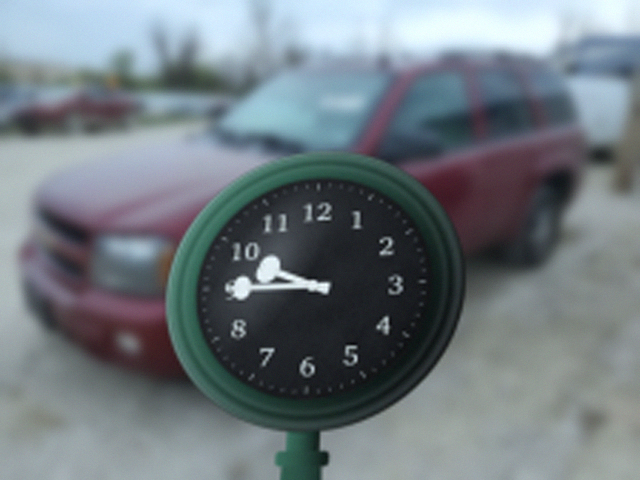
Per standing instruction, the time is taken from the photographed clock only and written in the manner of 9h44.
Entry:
9h45
